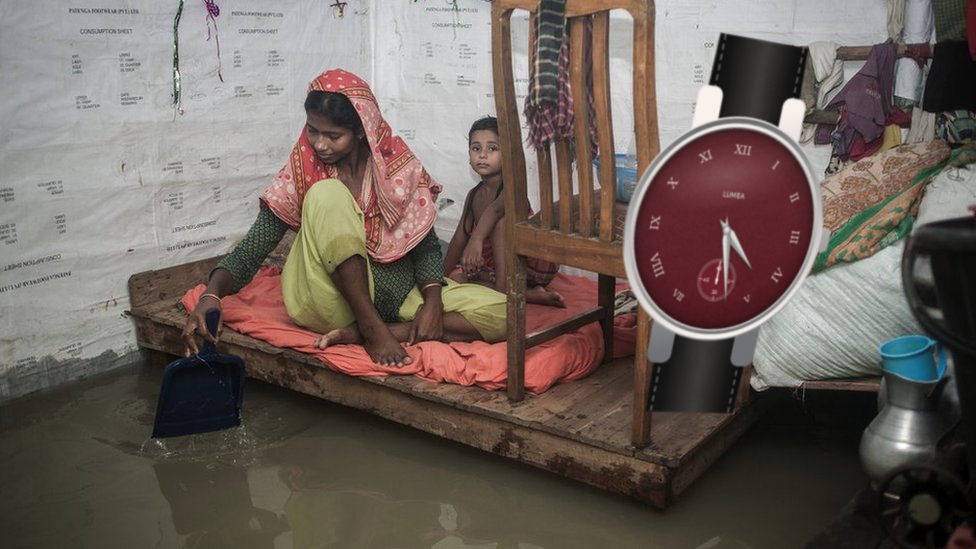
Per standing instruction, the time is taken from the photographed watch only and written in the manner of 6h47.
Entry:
4h28
